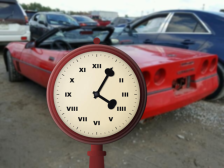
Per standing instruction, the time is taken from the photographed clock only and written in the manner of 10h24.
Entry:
4h05
